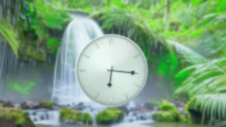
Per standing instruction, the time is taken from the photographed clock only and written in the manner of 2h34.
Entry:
6h16
